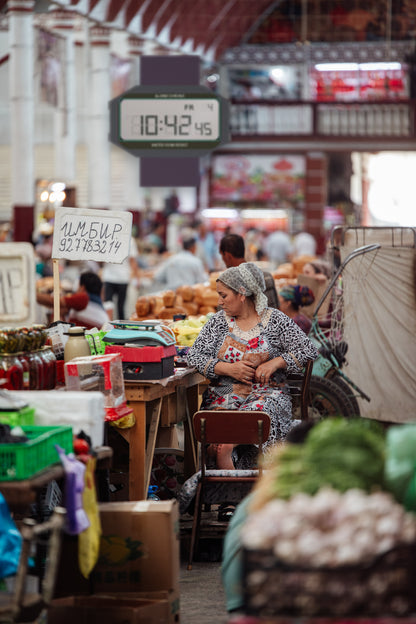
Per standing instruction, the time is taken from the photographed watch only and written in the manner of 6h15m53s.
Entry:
10h42m45s
